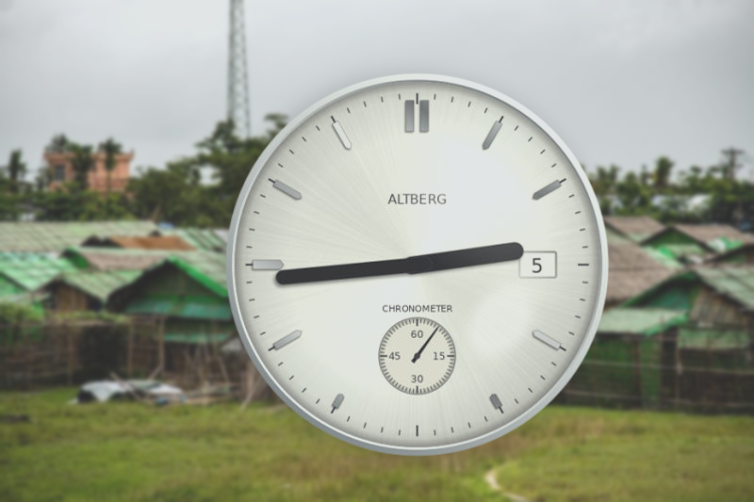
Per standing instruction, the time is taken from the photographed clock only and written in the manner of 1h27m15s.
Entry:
2h44m06s
